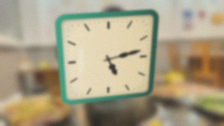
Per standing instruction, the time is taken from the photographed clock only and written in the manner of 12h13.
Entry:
5h13
